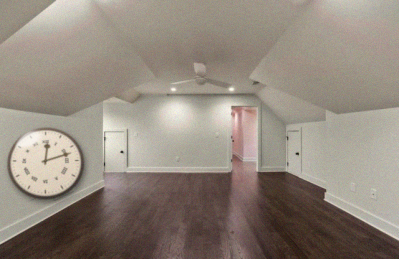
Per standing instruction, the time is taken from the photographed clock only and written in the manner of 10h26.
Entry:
12h12
